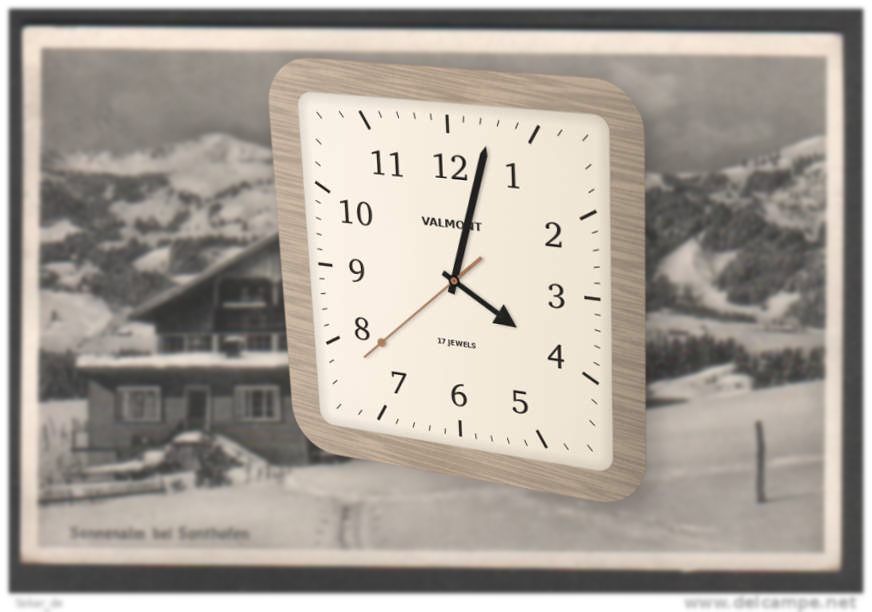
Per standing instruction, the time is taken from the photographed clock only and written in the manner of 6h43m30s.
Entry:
4h02m38s
